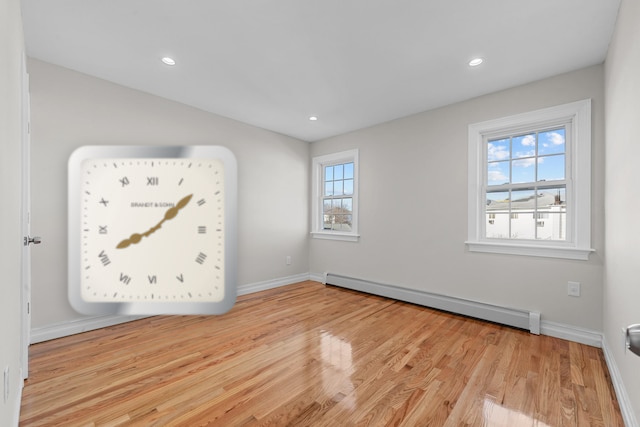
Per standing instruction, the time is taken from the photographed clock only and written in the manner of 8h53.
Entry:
8h08
